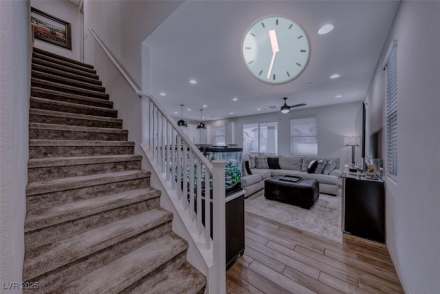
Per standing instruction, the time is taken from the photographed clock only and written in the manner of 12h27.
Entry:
11h32
